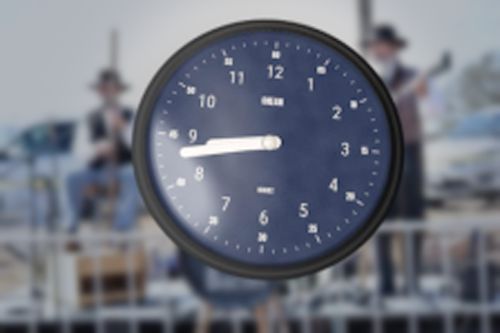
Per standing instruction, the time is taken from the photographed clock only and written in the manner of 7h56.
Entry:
8h43
